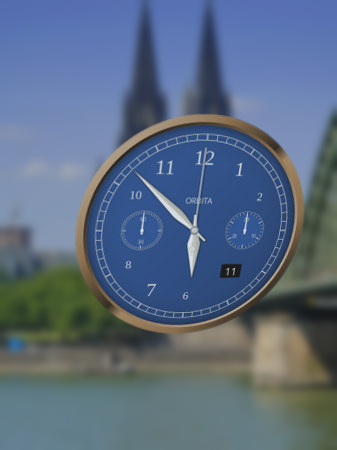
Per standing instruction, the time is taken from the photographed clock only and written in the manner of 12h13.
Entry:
5h52
